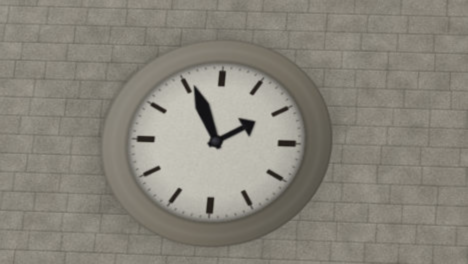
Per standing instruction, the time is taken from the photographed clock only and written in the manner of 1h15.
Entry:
1h56
